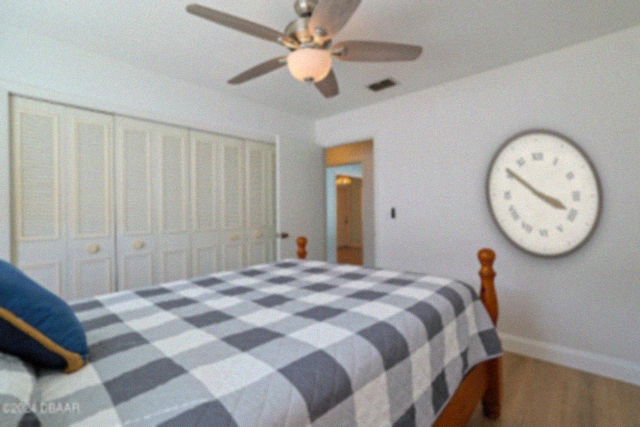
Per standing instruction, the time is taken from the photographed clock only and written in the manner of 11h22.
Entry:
3h51
